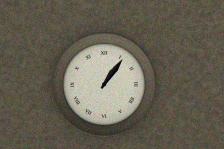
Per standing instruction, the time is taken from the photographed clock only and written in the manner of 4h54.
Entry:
1h06
